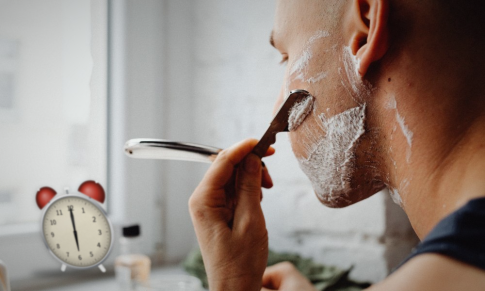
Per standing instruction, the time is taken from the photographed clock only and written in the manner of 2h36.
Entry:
6h00
